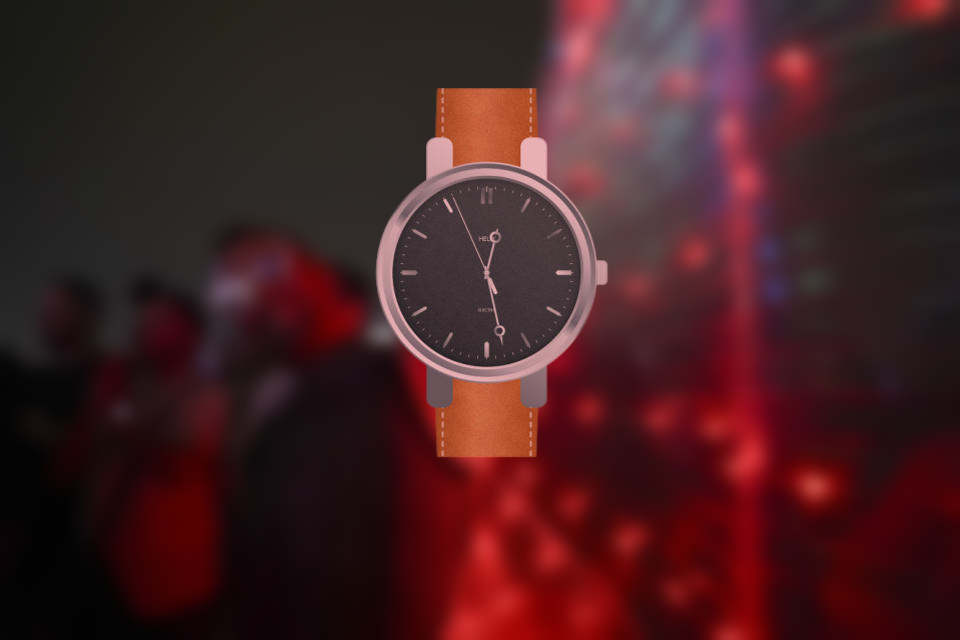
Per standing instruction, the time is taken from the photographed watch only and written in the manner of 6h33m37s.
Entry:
12h27m56s
